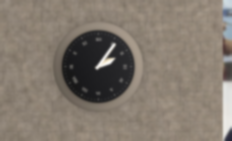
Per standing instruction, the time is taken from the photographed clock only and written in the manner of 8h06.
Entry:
2h06
